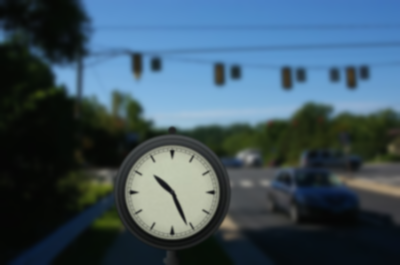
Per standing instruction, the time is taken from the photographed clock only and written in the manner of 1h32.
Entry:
10h26
